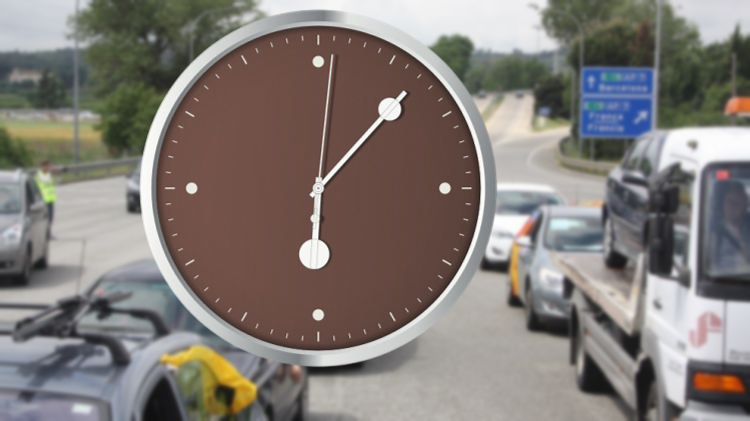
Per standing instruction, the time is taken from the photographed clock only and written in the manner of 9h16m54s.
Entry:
6h07m01s
